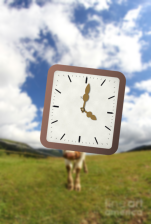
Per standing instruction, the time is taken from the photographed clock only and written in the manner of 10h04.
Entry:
4h01
